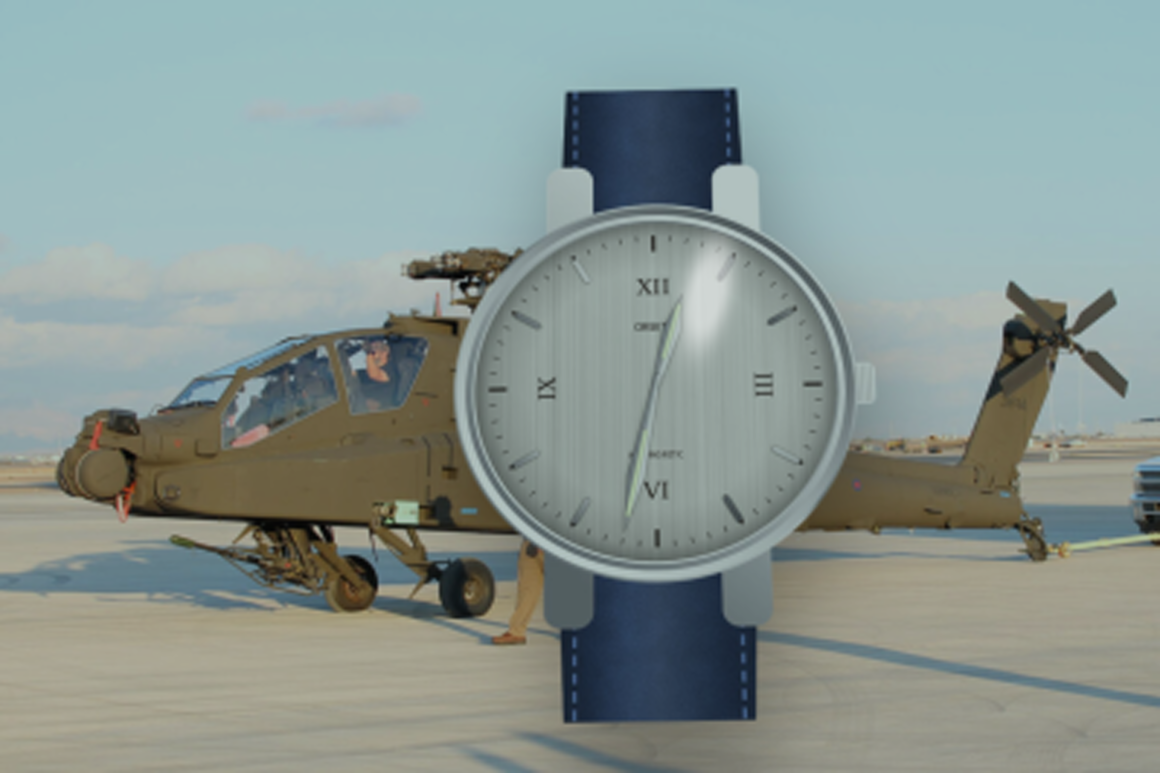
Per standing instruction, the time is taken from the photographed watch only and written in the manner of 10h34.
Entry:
12h32
